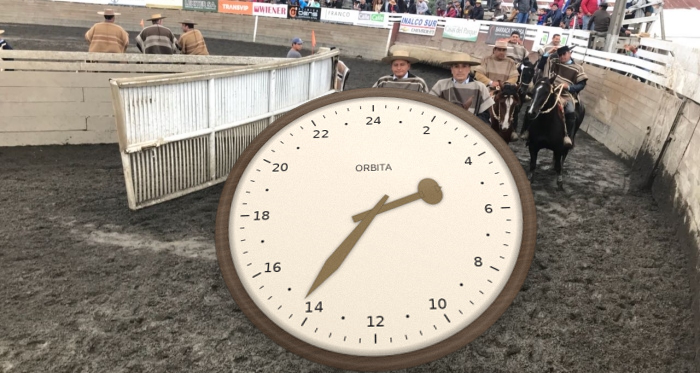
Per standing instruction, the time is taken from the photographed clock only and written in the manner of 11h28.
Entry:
4h36
